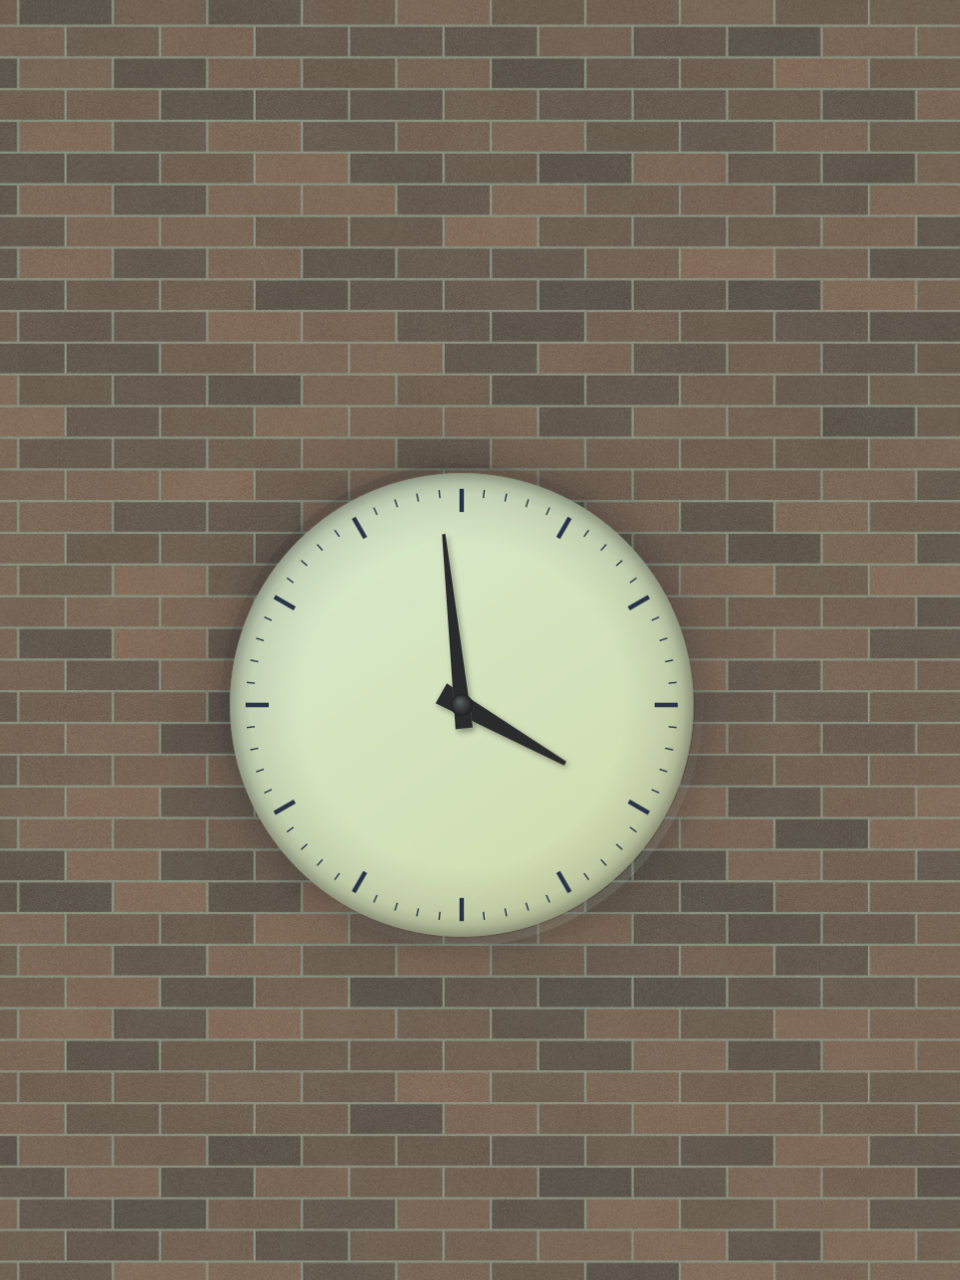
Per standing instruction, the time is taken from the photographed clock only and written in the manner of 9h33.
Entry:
3h59
